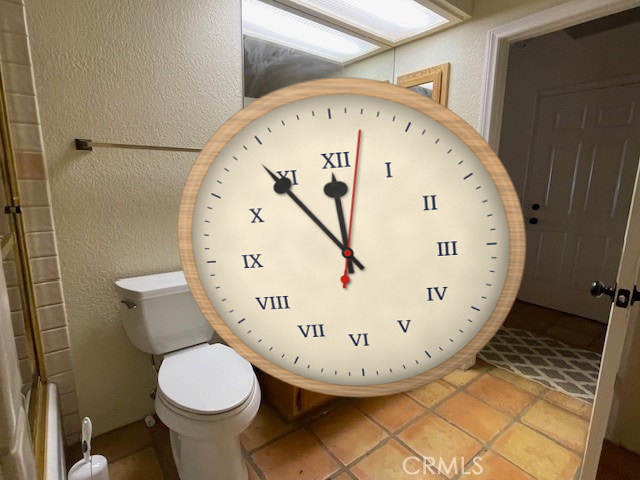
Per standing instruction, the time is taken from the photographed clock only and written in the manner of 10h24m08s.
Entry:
11h54m02s
